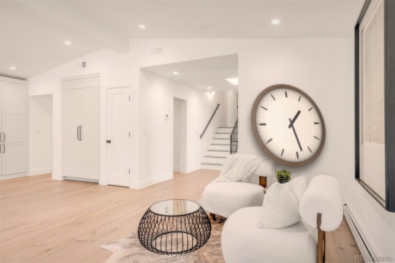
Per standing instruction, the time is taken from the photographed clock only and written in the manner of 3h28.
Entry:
1h28
